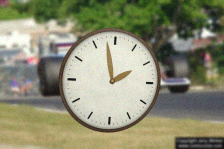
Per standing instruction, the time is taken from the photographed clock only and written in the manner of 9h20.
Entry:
1h58
